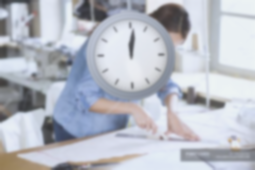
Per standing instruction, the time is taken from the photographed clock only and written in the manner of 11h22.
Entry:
12h01
